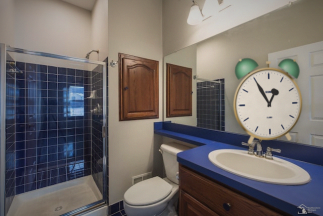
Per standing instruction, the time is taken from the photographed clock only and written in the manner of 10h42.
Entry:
12h55
